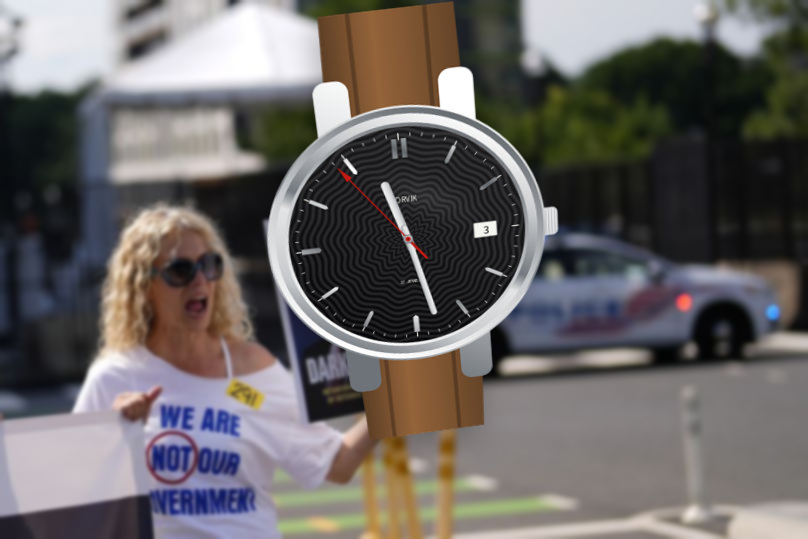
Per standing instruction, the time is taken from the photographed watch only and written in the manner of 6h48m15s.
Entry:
11h27m54s
